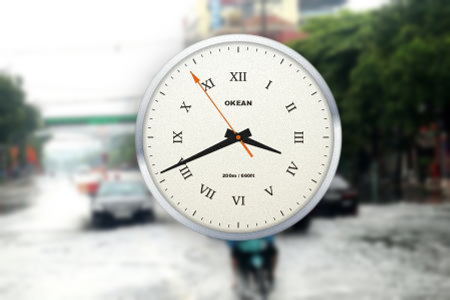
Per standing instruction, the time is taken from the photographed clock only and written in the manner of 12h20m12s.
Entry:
3h40m54s
